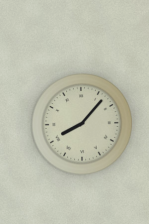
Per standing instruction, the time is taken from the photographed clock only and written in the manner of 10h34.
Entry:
8h07
